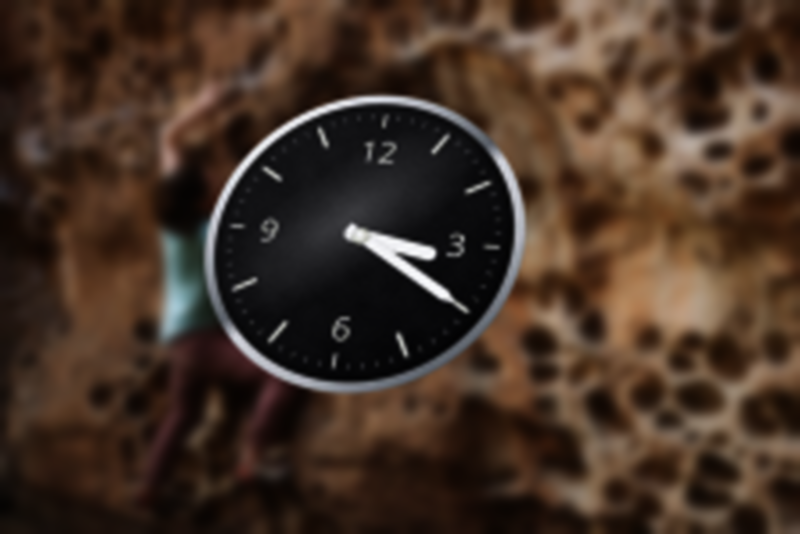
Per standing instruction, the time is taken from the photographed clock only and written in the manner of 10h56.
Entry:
3h20
